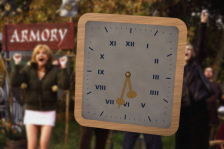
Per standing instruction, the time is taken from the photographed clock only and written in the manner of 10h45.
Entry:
5h32
